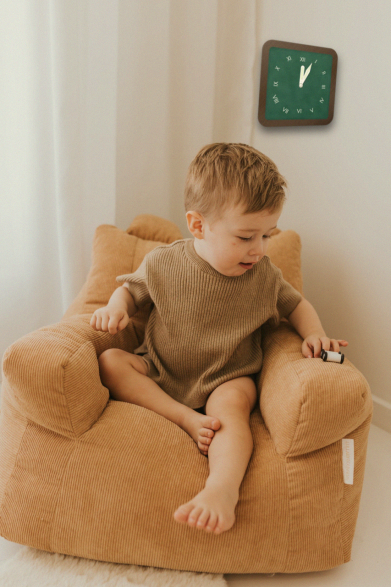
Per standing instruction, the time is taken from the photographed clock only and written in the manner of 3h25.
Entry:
12h04
